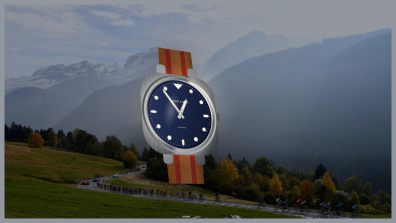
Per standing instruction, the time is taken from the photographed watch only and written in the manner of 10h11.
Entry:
12h54
